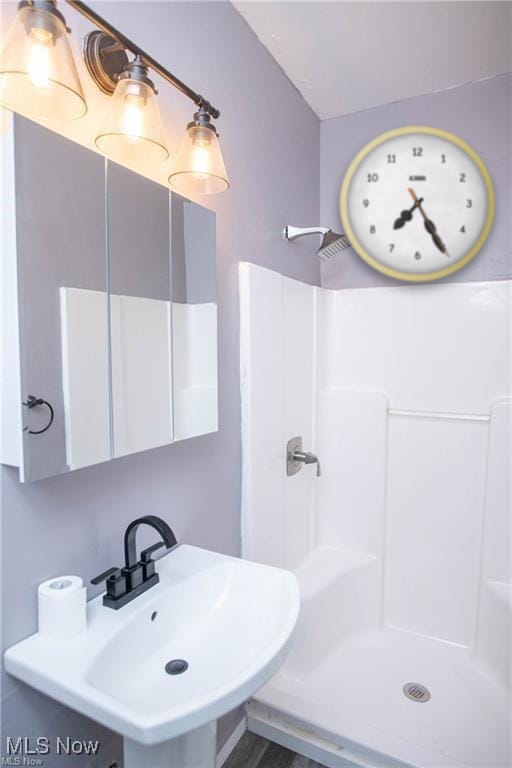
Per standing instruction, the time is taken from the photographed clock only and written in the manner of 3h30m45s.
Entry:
7h25m25s
